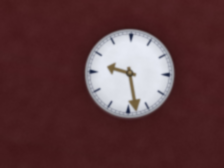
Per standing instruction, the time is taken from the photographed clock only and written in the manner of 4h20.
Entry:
9h28
